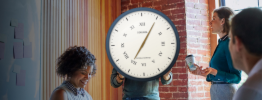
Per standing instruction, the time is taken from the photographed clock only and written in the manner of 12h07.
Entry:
7h05
